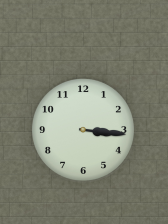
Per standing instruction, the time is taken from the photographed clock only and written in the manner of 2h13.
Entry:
3h16
